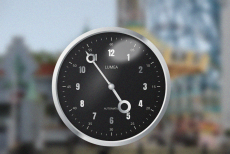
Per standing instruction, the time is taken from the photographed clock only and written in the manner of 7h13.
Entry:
4h54
